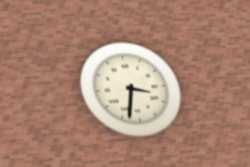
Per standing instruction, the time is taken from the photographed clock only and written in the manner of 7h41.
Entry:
3h33
